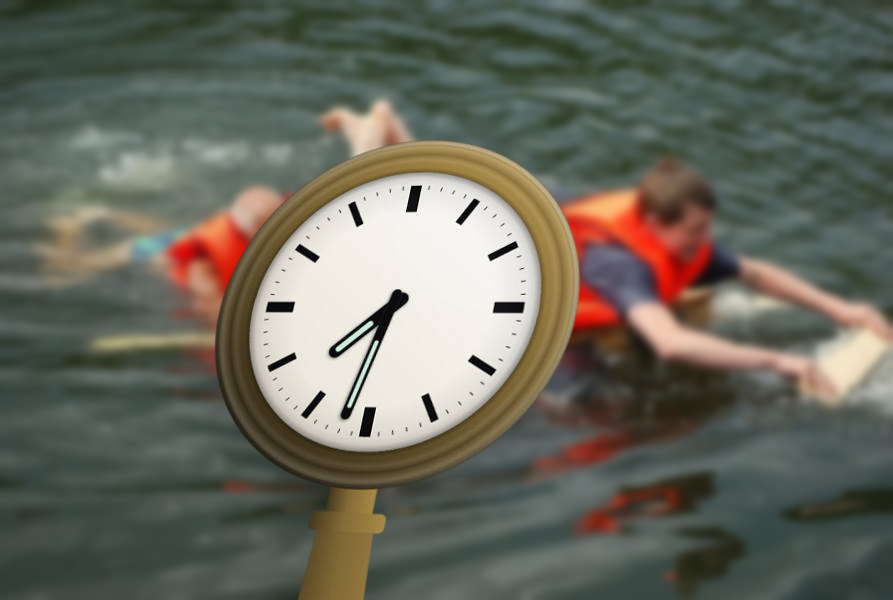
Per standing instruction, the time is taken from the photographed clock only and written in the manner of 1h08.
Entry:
7h32
